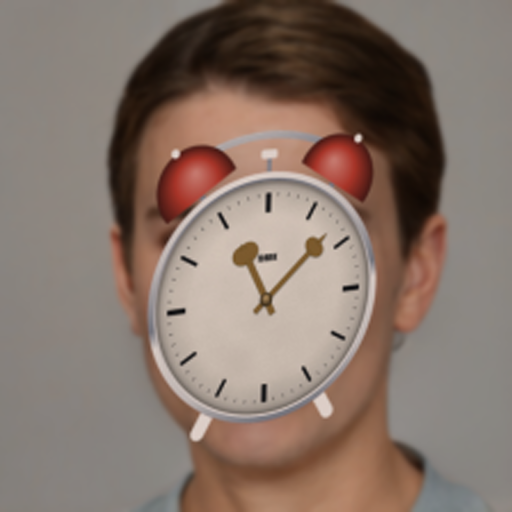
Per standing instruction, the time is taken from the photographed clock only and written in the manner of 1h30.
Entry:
11h08
